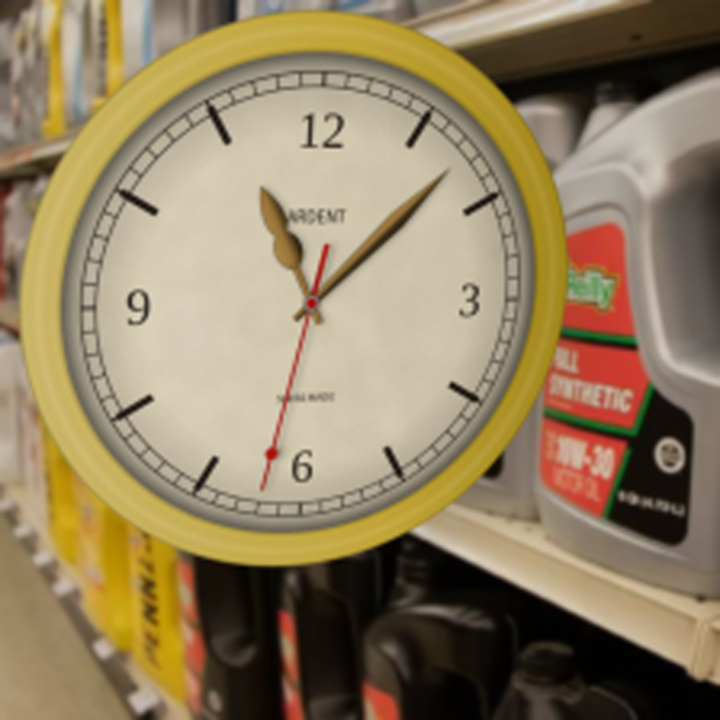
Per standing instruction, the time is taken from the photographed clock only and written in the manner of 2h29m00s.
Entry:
11h07m32s
